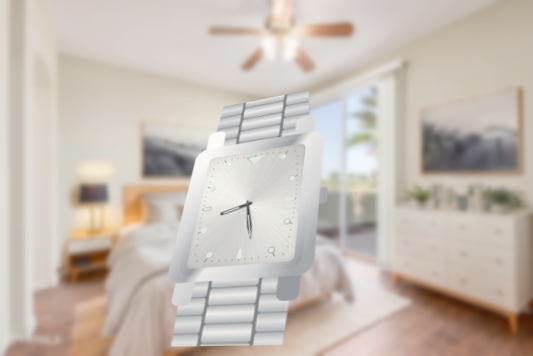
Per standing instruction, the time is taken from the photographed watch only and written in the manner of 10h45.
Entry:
8h28
